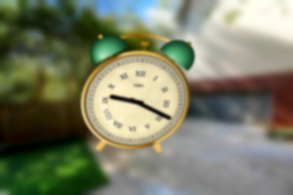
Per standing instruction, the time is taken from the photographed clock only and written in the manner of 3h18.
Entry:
9h19
